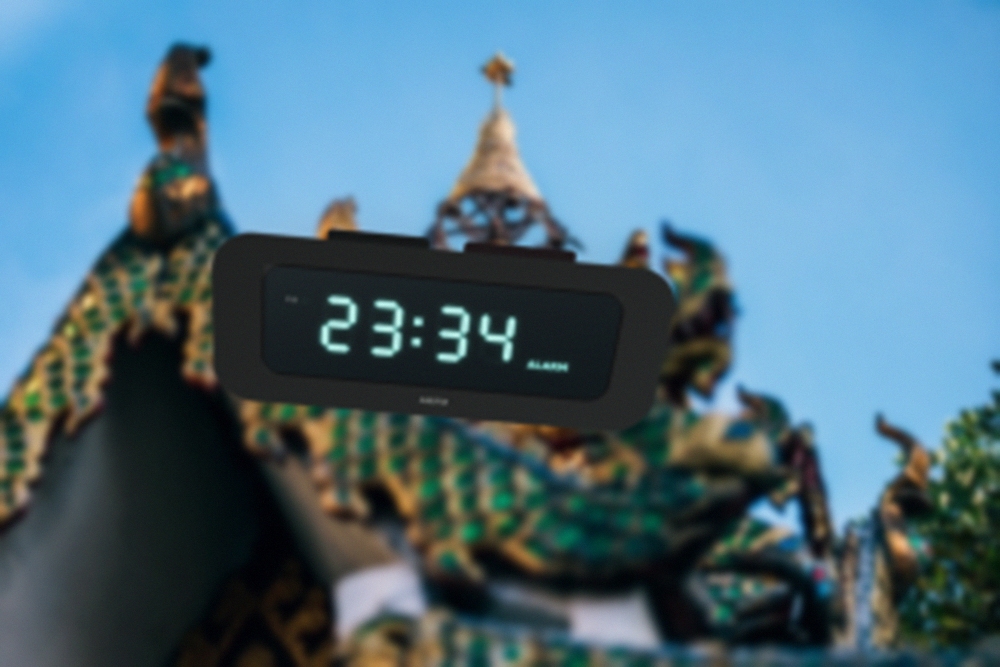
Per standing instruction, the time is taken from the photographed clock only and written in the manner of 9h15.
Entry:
23h34
